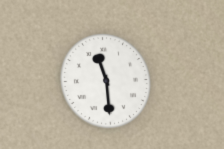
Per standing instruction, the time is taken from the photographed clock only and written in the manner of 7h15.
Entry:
11h30
